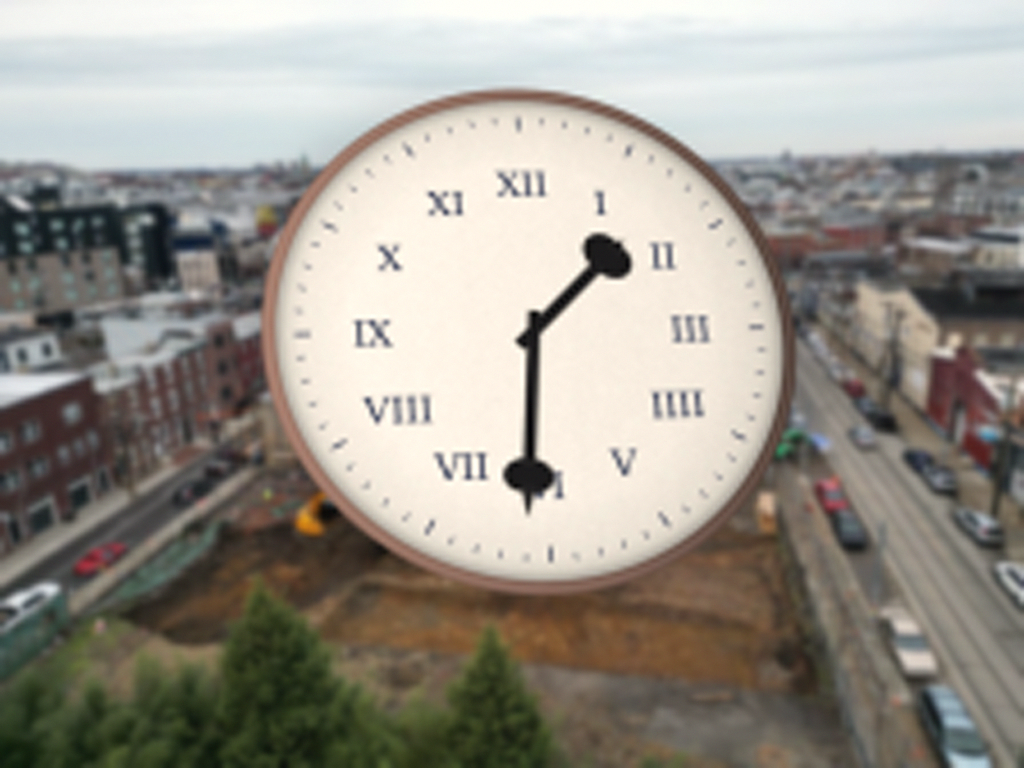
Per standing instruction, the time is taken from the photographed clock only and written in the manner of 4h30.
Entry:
1h31
